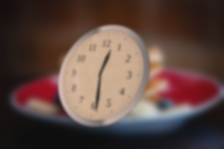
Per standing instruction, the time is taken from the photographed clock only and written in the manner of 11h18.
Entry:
12h29
